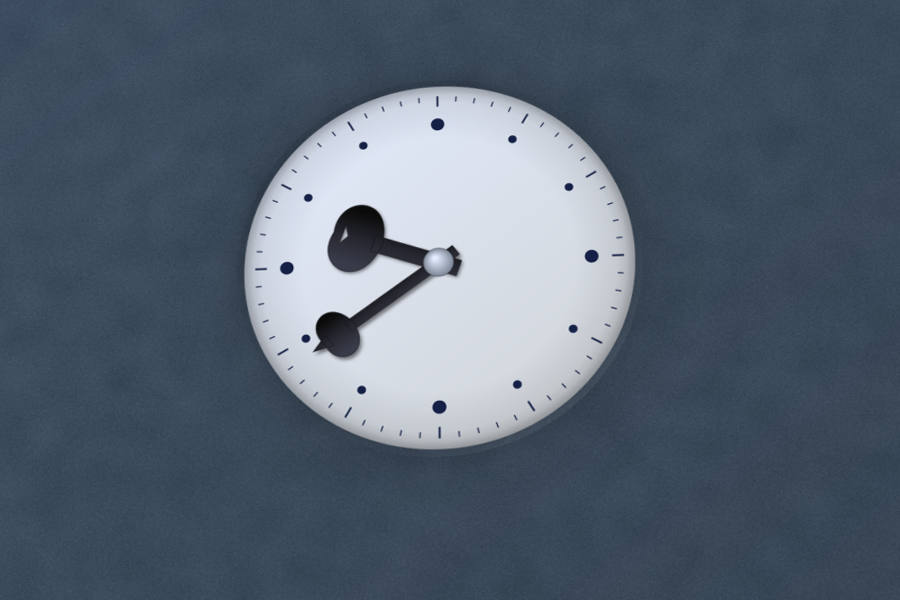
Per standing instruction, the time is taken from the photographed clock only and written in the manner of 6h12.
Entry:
9h39
